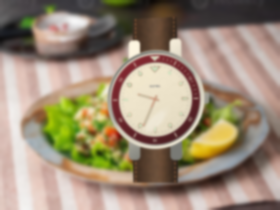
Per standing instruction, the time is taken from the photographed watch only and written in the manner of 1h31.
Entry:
9h34
